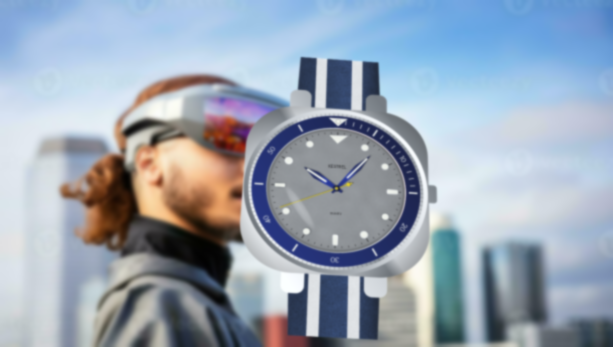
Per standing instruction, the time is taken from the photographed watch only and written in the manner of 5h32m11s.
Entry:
10h06m41s
